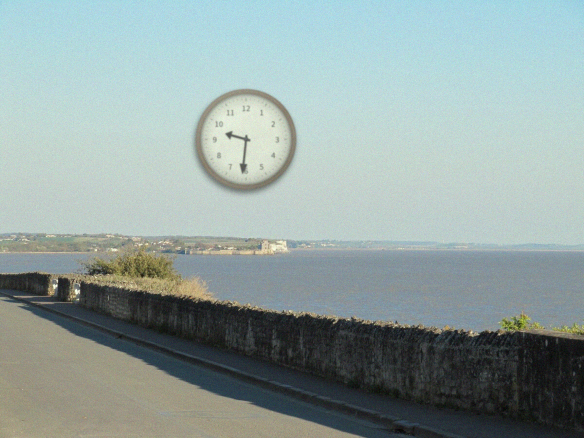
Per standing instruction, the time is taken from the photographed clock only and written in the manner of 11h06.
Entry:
9h31
